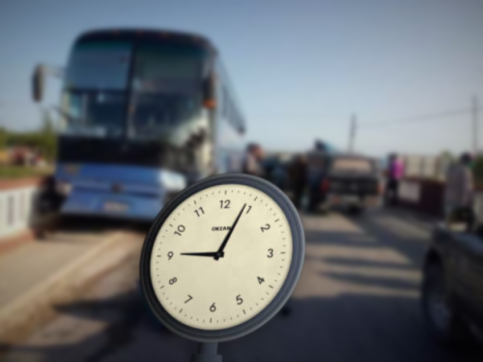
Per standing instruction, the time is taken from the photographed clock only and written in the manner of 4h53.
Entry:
9h04
